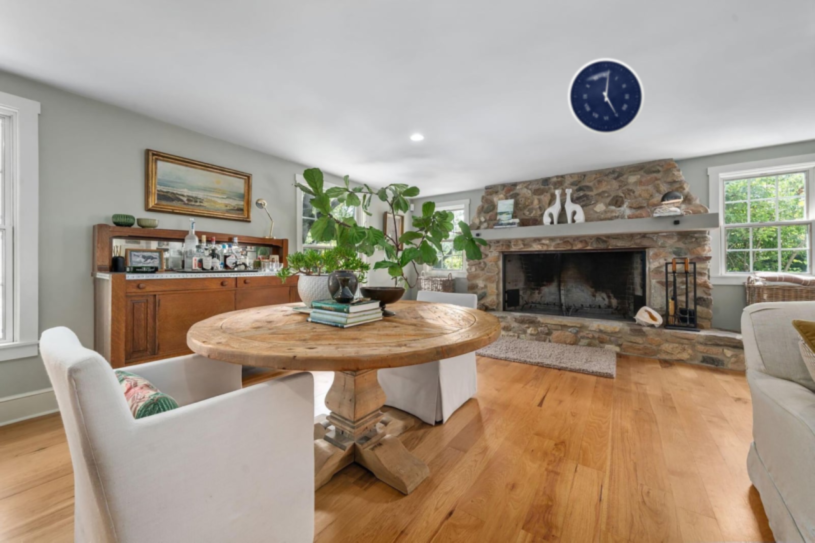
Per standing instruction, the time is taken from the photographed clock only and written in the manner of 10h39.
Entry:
5h01
